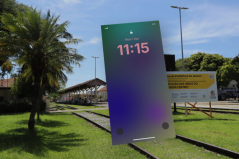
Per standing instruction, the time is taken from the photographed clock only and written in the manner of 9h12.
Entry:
11h15
